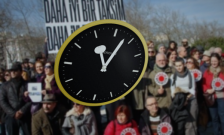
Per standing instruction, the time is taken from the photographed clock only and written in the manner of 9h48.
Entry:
11h03
